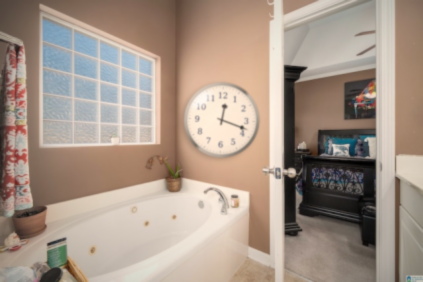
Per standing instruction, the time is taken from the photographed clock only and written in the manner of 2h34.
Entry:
12h18
